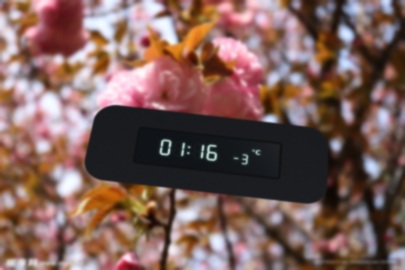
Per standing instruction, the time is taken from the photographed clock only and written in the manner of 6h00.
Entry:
1h16
